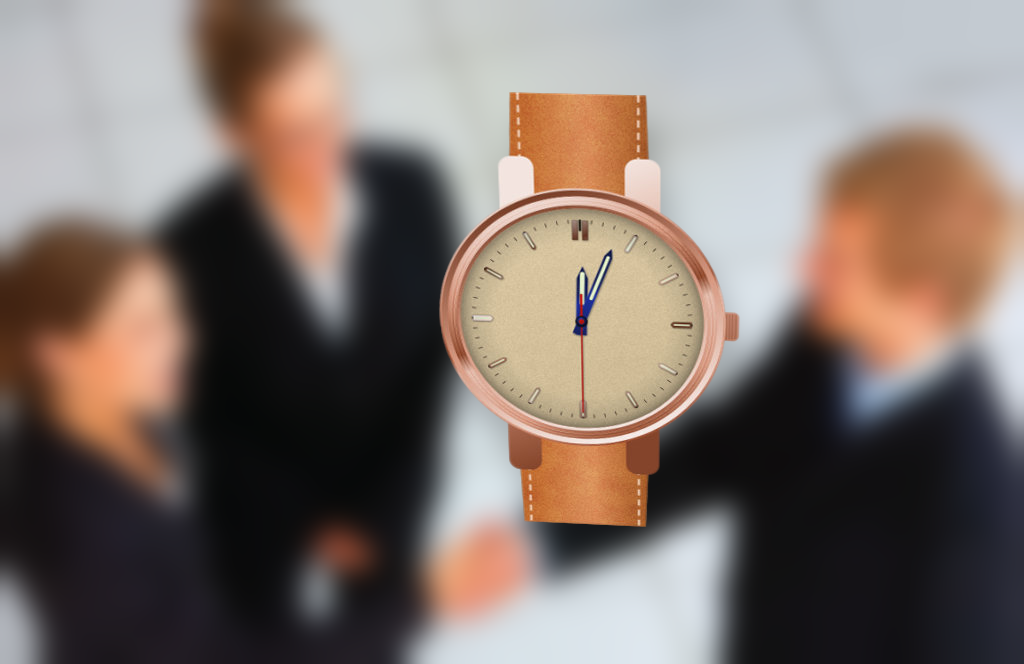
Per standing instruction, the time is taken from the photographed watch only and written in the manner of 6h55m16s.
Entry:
12h03m30s
